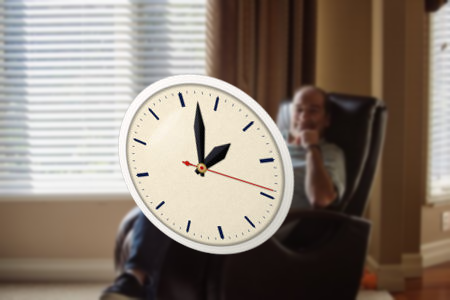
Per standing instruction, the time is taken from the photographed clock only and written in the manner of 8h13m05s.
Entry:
2h02m19s
